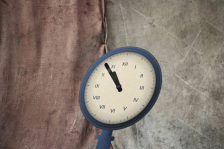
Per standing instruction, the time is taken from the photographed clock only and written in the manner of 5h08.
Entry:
10h53
